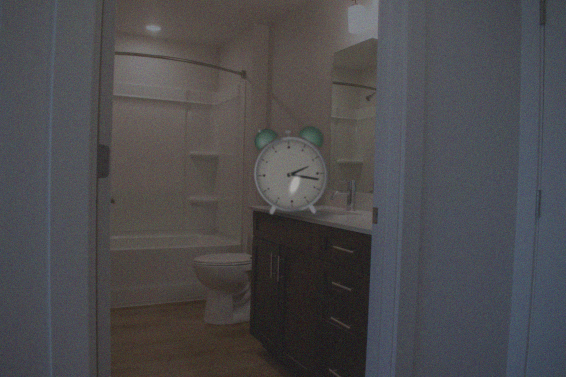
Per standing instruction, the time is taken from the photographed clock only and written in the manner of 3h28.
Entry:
2h17
